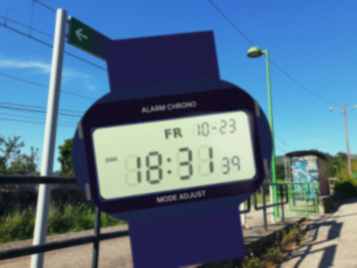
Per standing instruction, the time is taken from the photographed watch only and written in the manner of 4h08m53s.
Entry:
18h31m39s
